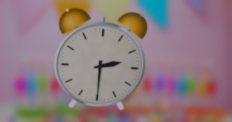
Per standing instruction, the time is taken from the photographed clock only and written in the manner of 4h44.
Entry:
2h30
